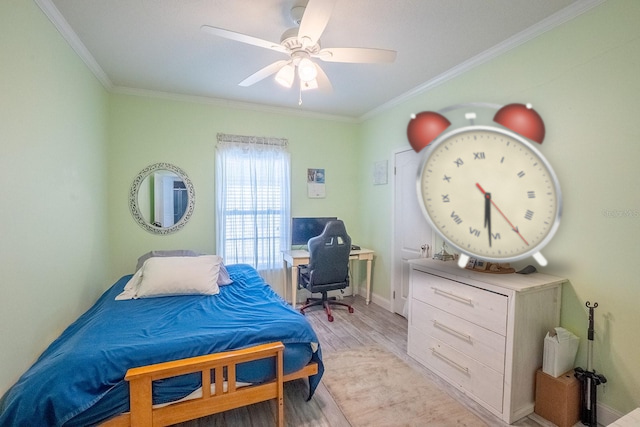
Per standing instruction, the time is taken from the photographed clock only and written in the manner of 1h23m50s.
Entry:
6h31m25s
